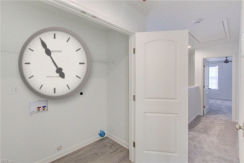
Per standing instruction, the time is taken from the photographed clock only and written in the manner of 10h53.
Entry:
4h55
